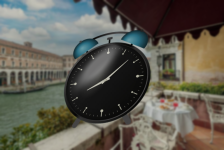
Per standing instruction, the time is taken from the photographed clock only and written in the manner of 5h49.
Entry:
8h08
